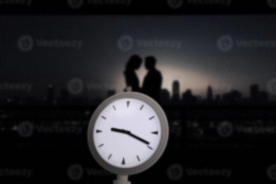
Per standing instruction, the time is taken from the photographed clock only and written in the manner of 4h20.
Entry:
9h19
